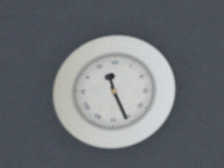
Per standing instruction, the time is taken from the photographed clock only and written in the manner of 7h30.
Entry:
11h26
